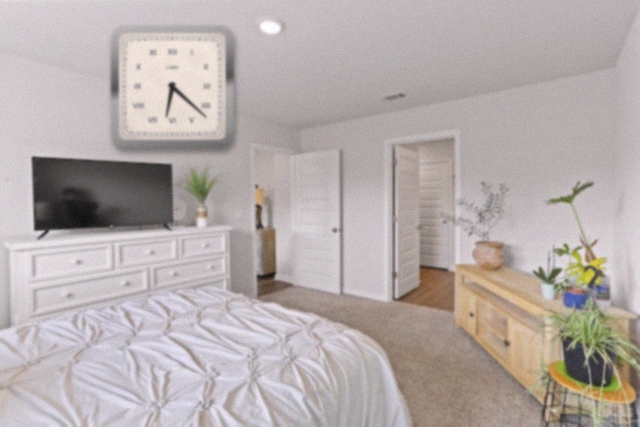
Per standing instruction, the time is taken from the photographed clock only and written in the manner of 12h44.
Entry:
6h22
